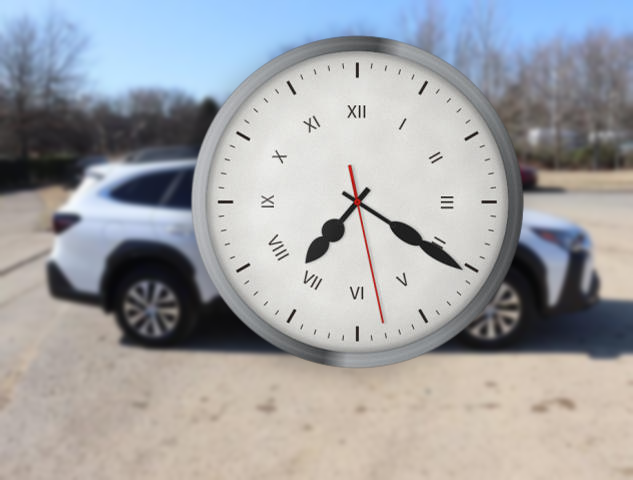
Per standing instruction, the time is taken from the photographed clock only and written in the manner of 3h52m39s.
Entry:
7h20m28s
